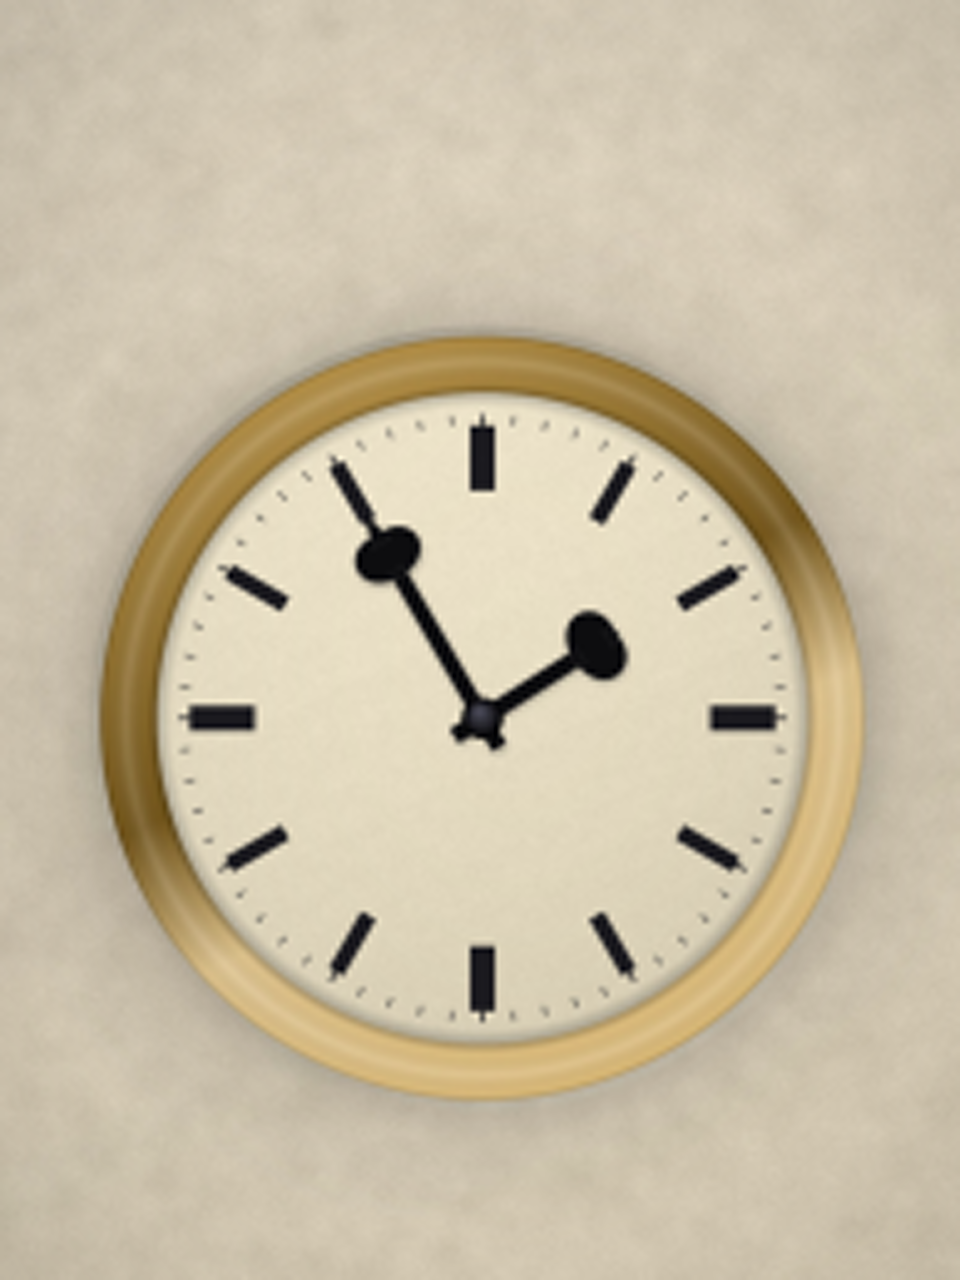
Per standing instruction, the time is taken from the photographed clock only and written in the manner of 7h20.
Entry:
1h55
